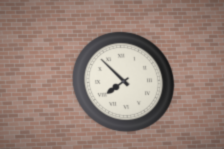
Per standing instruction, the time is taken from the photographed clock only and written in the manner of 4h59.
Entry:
7h53
